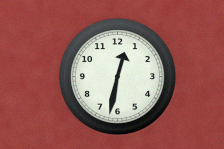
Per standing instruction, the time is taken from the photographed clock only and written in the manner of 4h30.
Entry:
12h32
